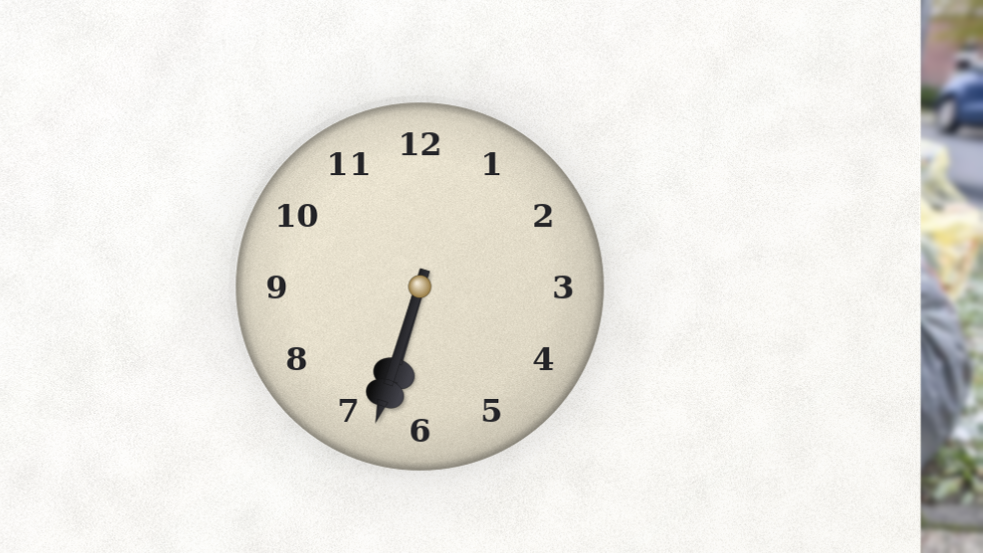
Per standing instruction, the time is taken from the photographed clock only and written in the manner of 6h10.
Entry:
6h33
